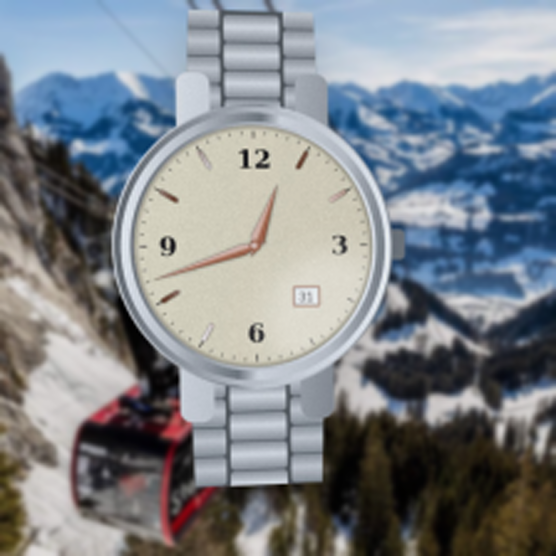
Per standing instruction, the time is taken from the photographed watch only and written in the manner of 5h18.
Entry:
12h42
